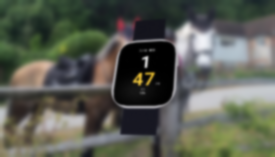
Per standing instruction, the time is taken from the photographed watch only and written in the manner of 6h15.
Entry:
1h47
